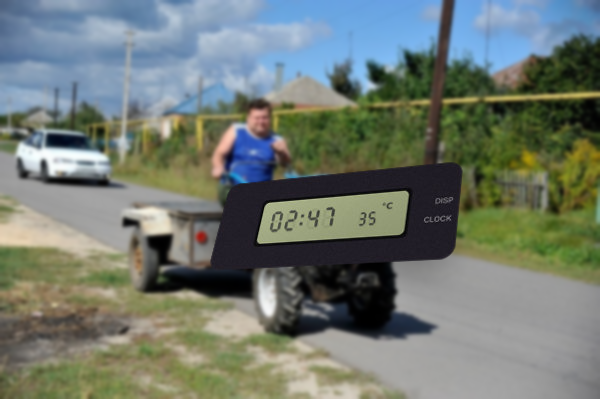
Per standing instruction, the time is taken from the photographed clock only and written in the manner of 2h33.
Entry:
2h47
